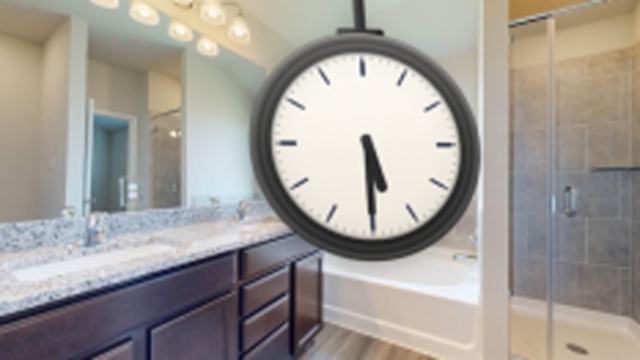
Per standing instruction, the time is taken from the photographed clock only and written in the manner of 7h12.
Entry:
5h30
